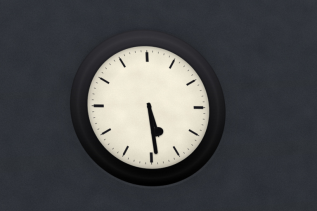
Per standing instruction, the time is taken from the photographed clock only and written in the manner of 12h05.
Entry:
5h29
